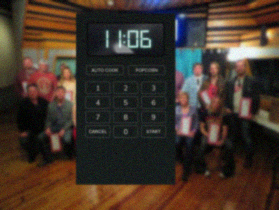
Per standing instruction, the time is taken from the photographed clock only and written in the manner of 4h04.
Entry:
11h06
